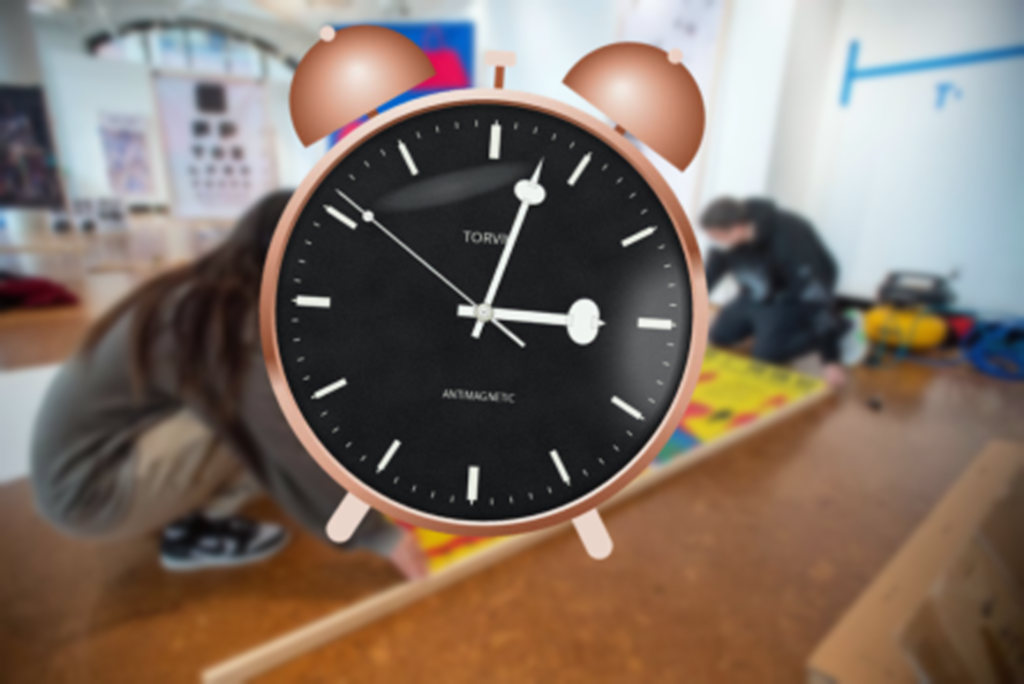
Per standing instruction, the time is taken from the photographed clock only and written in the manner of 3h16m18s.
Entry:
3h02m51s
